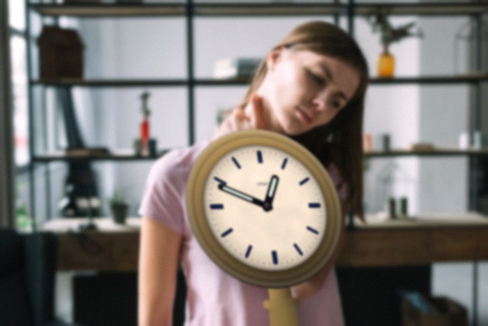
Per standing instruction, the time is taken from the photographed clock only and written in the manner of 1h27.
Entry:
12h49
